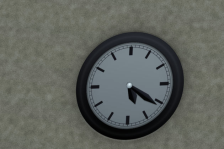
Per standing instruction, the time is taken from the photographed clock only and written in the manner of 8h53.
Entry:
5h21
